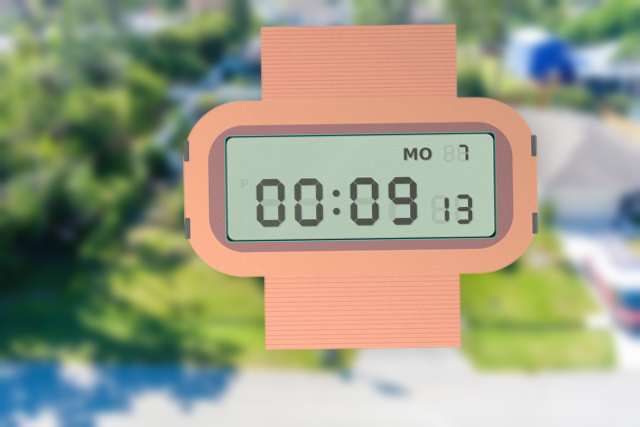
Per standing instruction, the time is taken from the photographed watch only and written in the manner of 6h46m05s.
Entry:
0h09m13s
